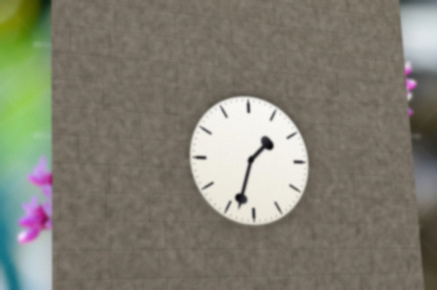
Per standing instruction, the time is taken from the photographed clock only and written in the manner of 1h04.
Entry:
1h33
